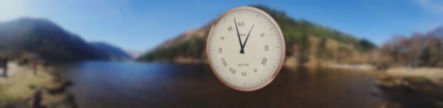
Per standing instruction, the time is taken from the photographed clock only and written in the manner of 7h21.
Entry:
12h58
